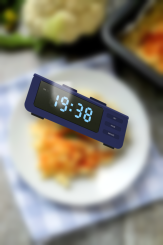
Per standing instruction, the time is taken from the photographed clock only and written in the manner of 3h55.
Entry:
19h38
